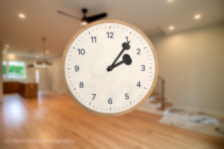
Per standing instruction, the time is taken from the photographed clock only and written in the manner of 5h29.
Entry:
2h06
